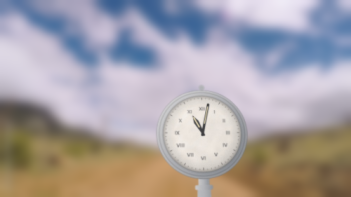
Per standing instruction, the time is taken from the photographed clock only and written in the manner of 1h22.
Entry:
11h02
